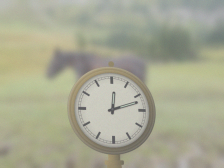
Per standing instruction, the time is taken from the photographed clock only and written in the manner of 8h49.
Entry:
12h12
